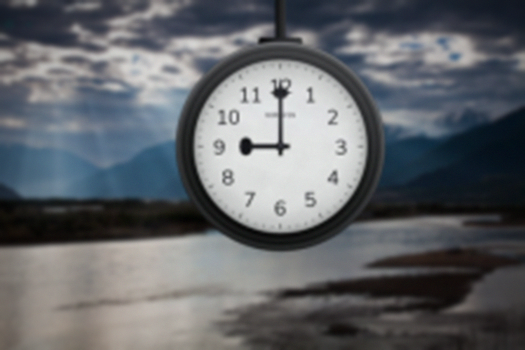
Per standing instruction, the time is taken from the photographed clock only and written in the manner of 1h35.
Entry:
9h00
